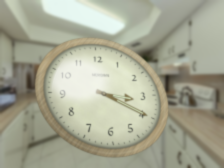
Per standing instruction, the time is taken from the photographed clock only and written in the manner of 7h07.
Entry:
3h20
